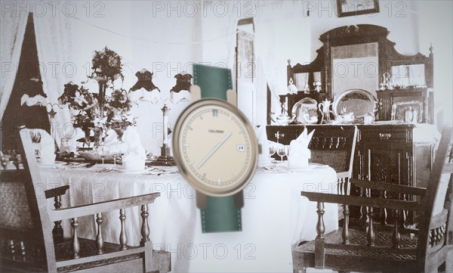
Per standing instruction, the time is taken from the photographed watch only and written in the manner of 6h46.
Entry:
1h38
